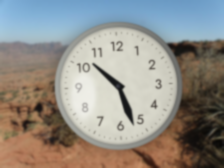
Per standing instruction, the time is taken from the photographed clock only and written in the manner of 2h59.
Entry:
10h27
